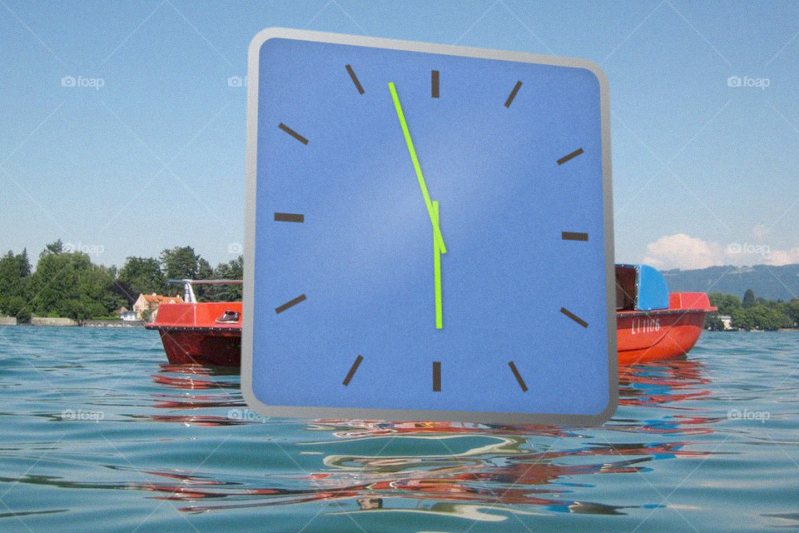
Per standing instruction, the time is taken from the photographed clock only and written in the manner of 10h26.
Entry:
5h57
